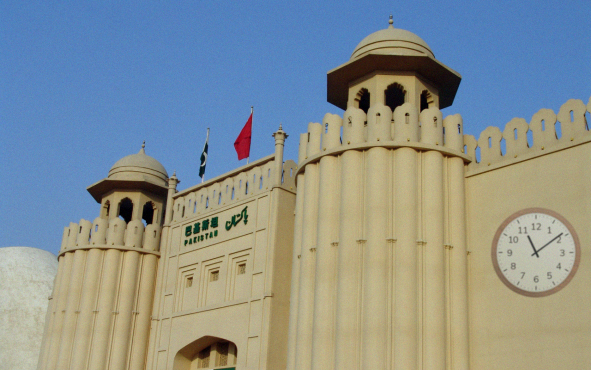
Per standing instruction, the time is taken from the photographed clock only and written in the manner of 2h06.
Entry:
11h09
